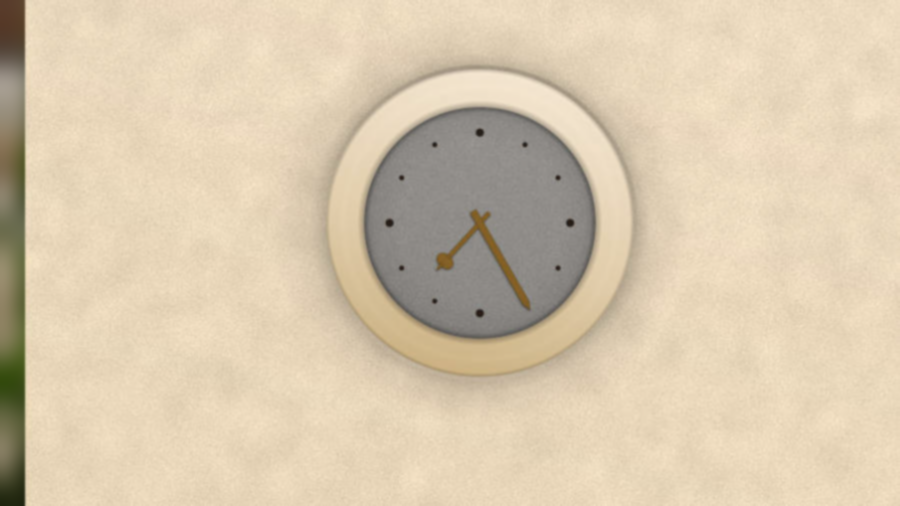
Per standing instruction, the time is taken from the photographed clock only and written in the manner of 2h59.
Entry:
7h25
